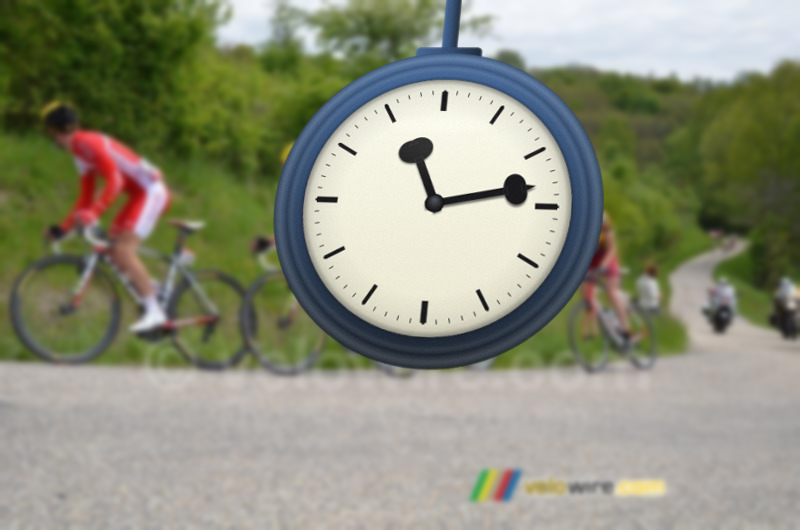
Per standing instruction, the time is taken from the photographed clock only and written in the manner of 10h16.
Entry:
11h13
